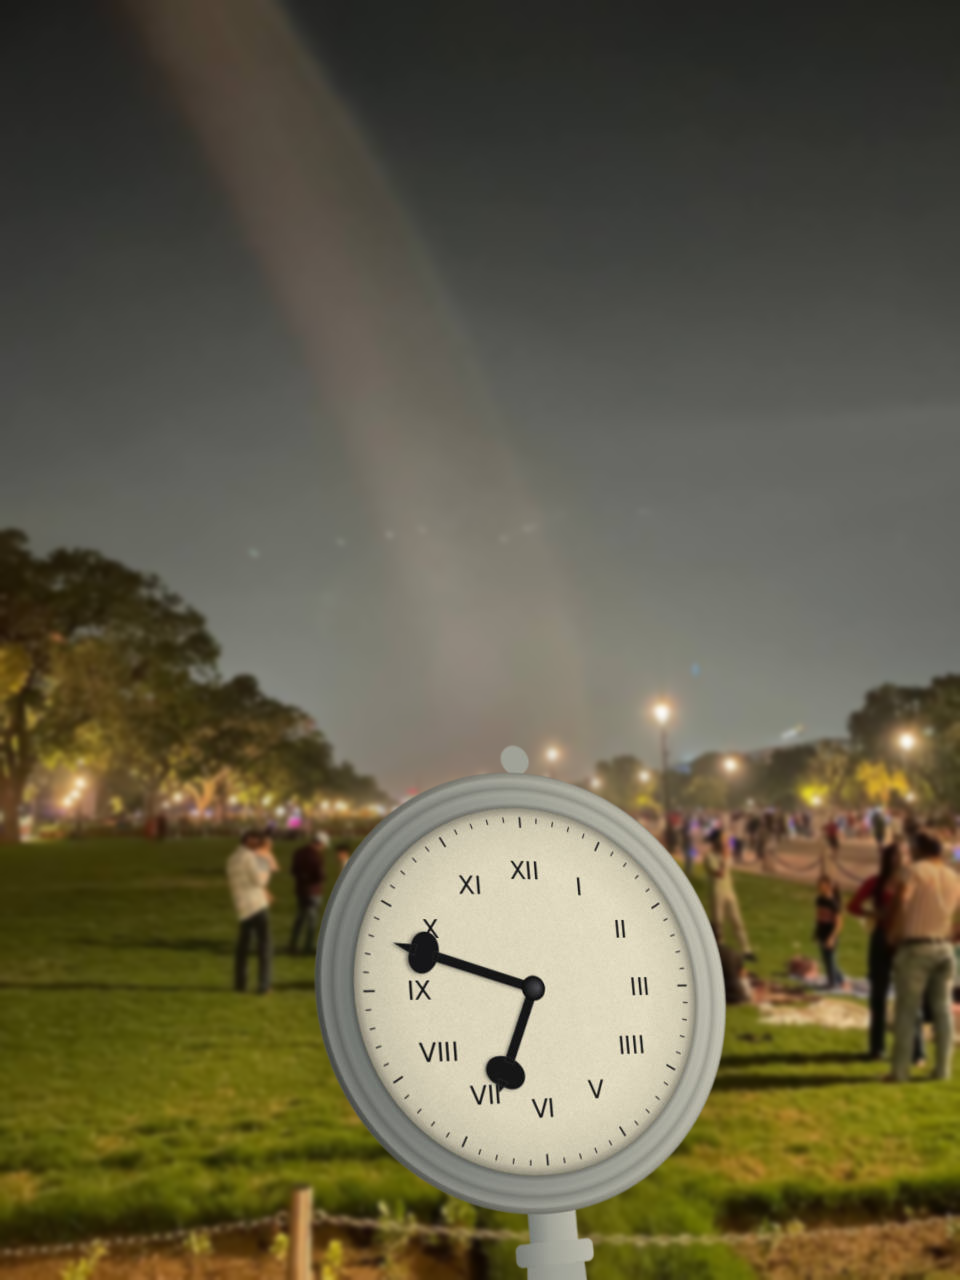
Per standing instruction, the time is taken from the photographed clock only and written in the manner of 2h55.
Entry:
6h48
